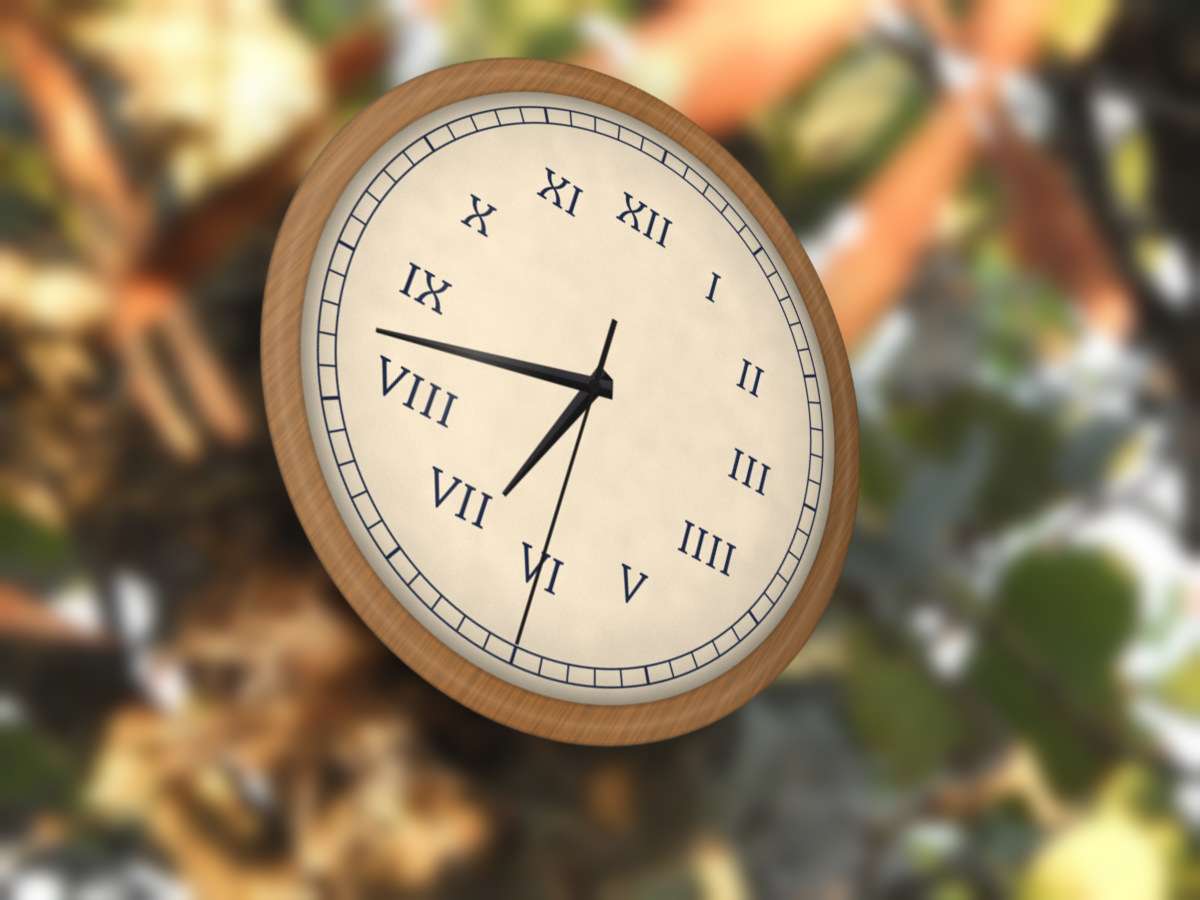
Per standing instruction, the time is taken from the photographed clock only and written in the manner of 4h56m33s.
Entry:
6h42m30s
